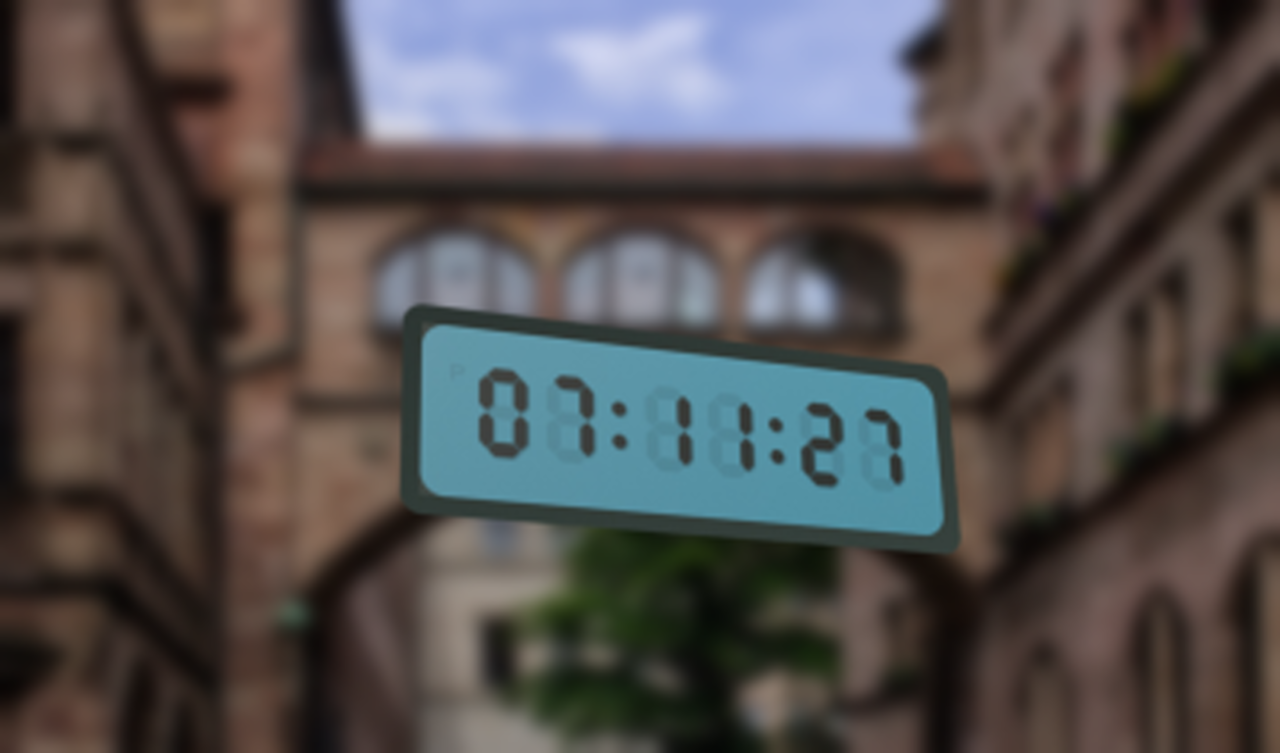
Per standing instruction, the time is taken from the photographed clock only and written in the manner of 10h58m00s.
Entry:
7h11m27s
